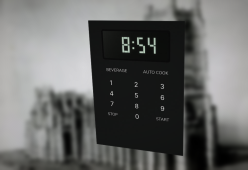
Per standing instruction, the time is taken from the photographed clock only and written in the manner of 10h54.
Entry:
8h54
